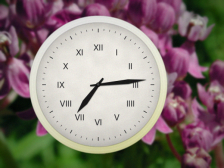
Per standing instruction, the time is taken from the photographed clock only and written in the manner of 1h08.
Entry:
7h14
